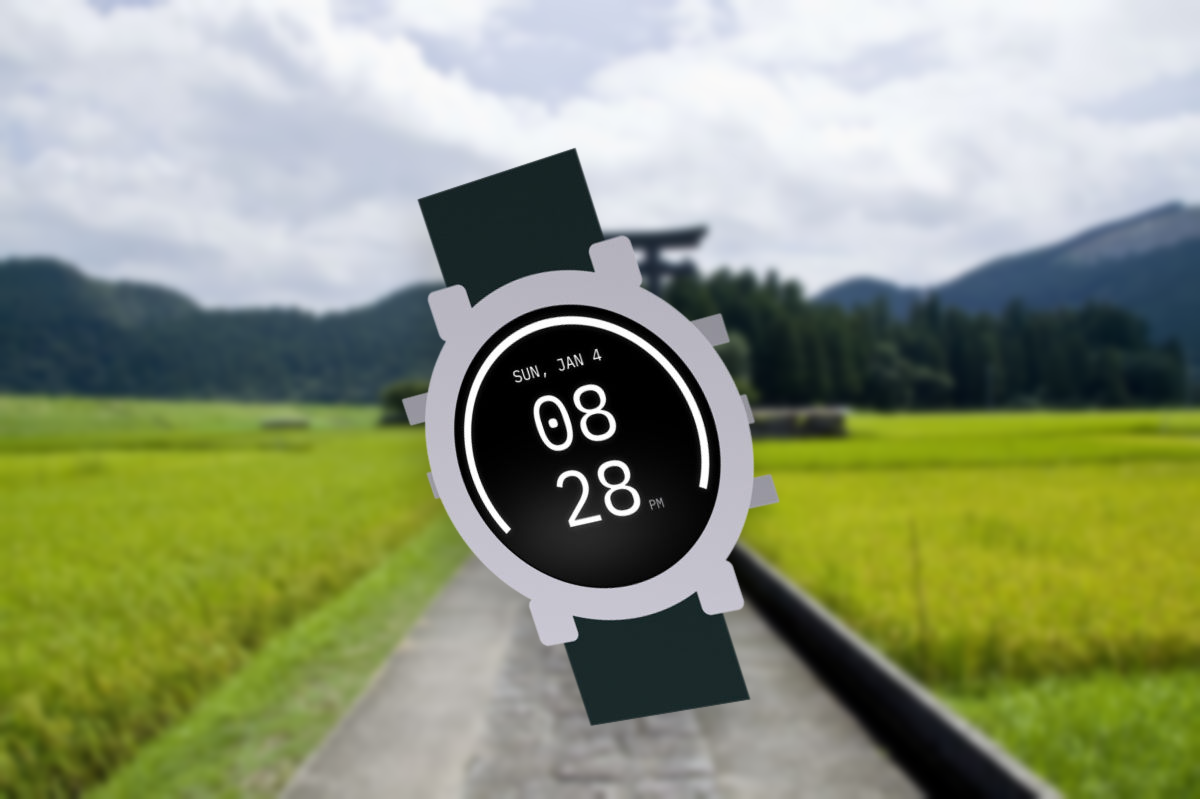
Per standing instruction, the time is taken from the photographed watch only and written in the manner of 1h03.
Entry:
8h28
